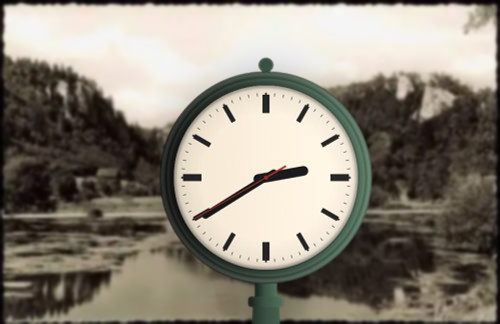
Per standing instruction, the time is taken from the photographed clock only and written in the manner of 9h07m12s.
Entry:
2h39m40s
